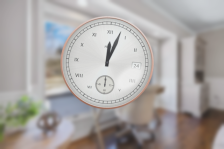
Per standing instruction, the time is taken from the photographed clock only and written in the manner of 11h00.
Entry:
12h03
